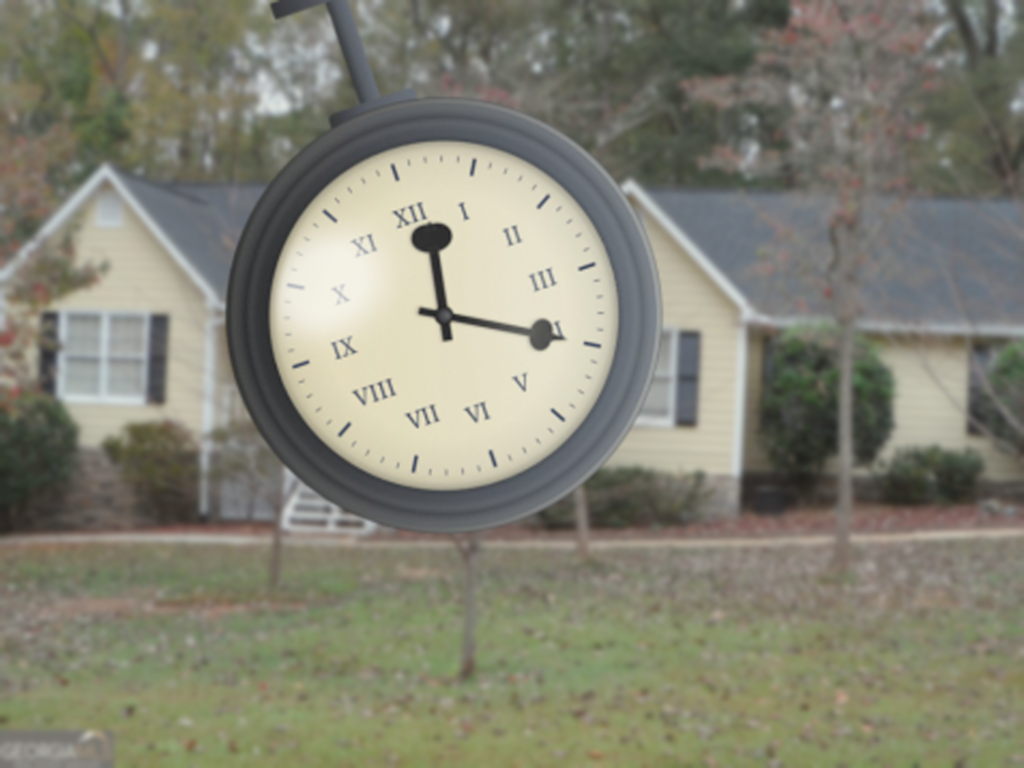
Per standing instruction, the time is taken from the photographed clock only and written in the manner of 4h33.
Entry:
12h20
